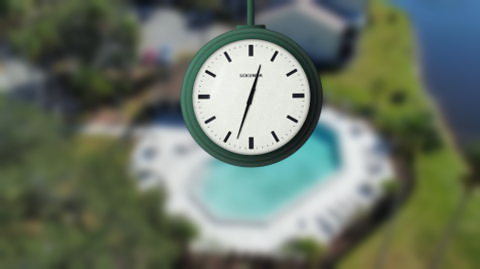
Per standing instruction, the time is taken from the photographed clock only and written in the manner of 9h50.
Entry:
12h33
